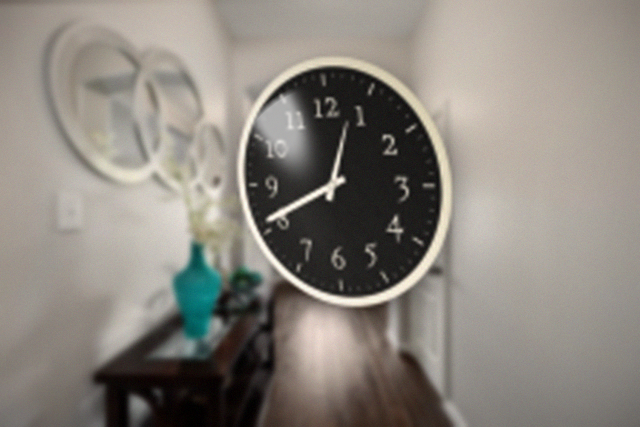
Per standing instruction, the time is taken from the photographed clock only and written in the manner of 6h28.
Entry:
12h41
